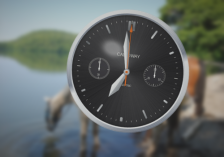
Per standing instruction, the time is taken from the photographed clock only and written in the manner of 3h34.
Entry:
6h59
